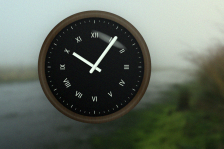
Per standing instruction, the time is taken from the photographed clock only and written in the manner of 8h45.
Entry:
10h06
